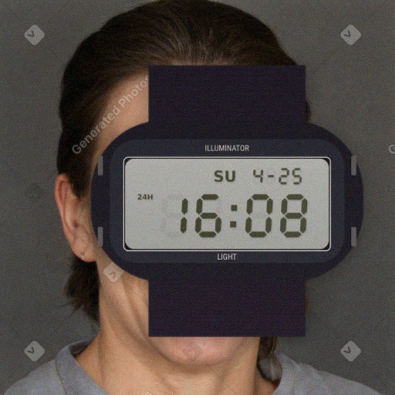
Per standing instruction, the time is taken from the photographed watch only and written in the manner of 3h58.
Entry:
16h08
